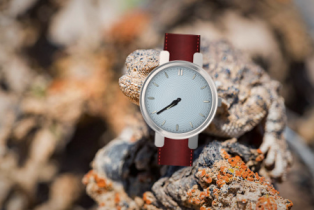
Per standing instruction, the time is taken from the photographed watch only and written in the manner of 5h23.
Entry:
7h39
